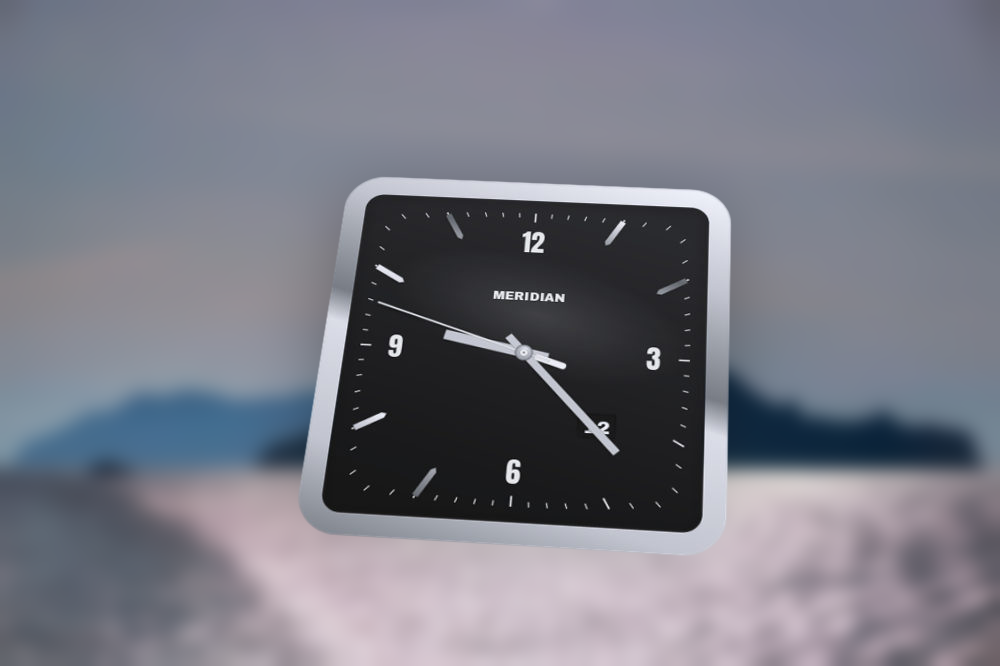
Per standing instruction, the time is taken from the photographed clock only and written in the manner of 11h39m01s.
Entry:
9h22m48s
